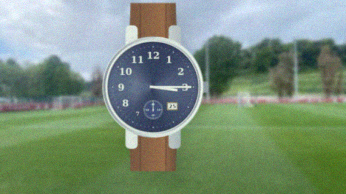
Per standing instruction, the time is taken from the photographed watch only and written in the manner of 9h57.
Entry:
3h15
